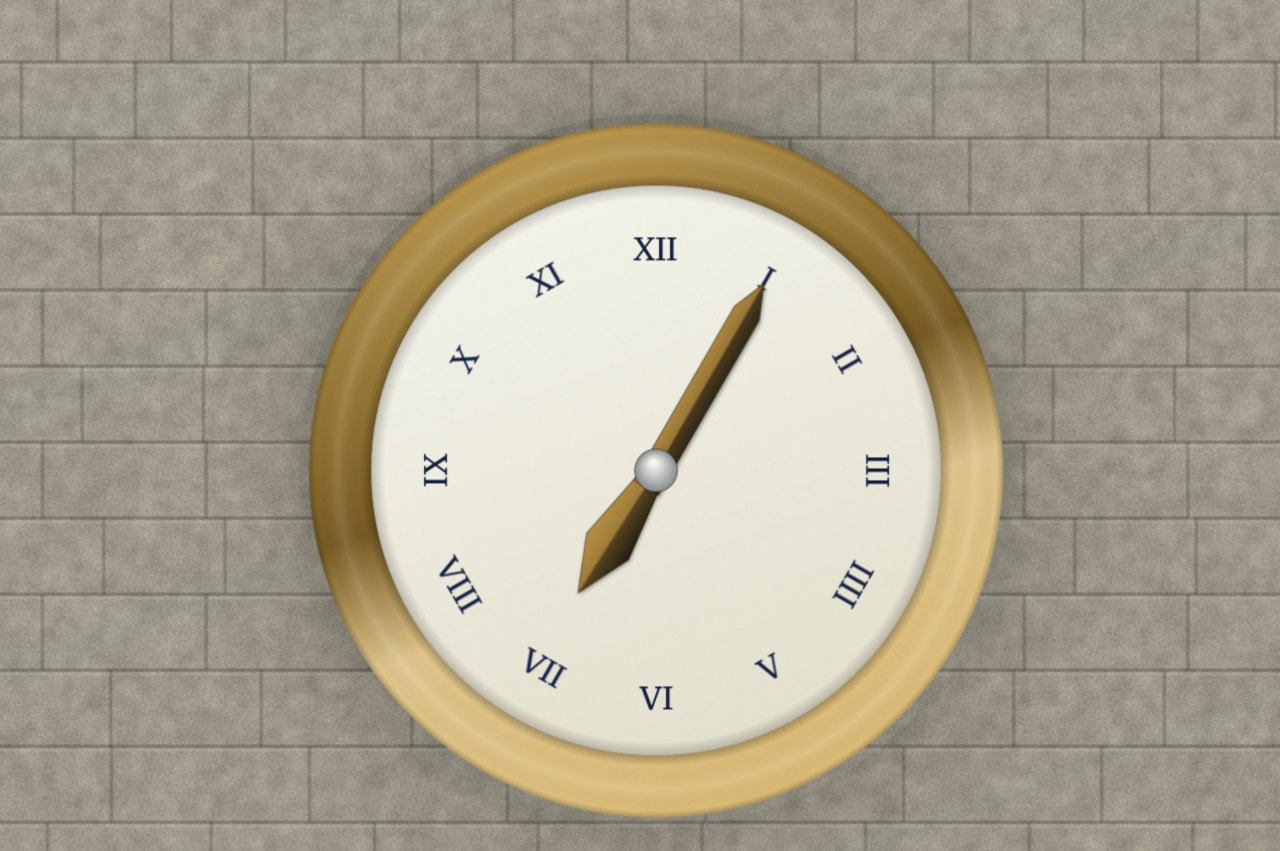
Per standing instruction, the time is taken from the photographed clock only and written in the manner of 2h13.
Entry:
7h05
